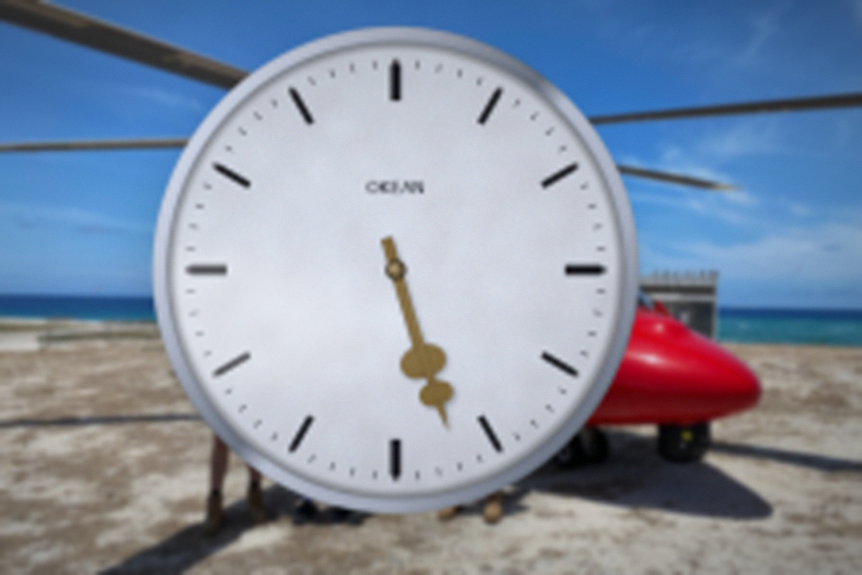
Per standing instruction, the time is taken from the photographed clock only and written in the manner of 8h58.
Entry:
5h27
